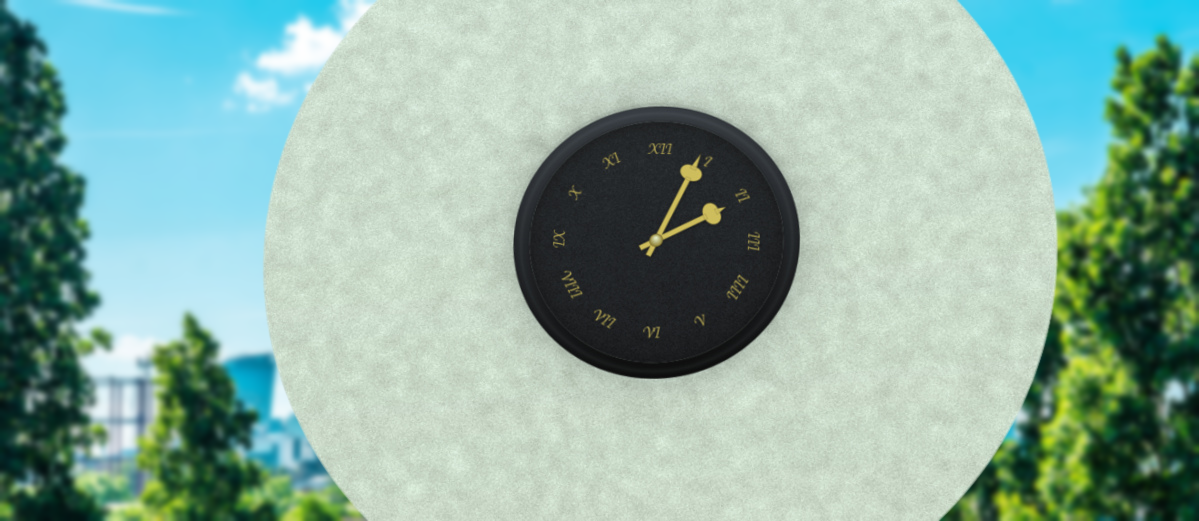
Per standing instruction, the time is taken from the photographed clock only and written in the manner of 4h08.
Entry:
2h04
